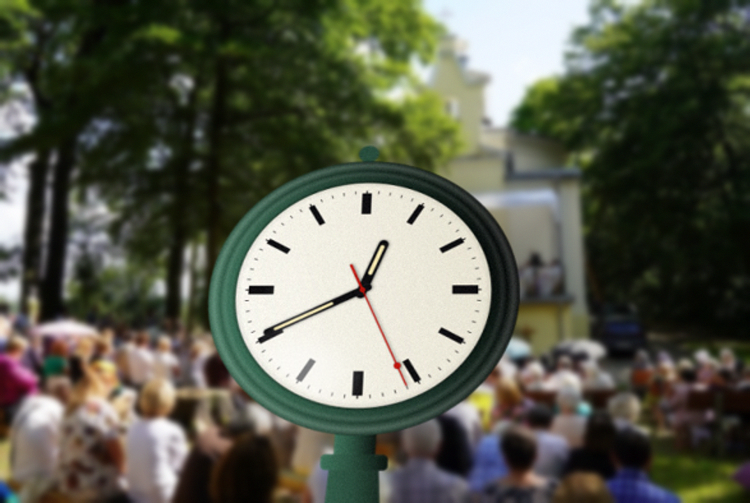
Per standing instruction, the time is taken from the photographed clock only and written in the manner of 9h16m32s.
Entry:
12h40m26s
